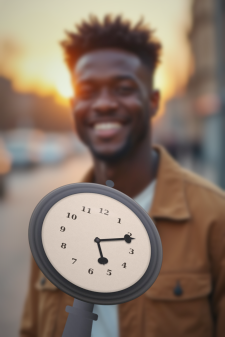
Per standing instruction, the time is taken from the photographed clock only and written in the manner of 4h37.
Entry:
5h11
